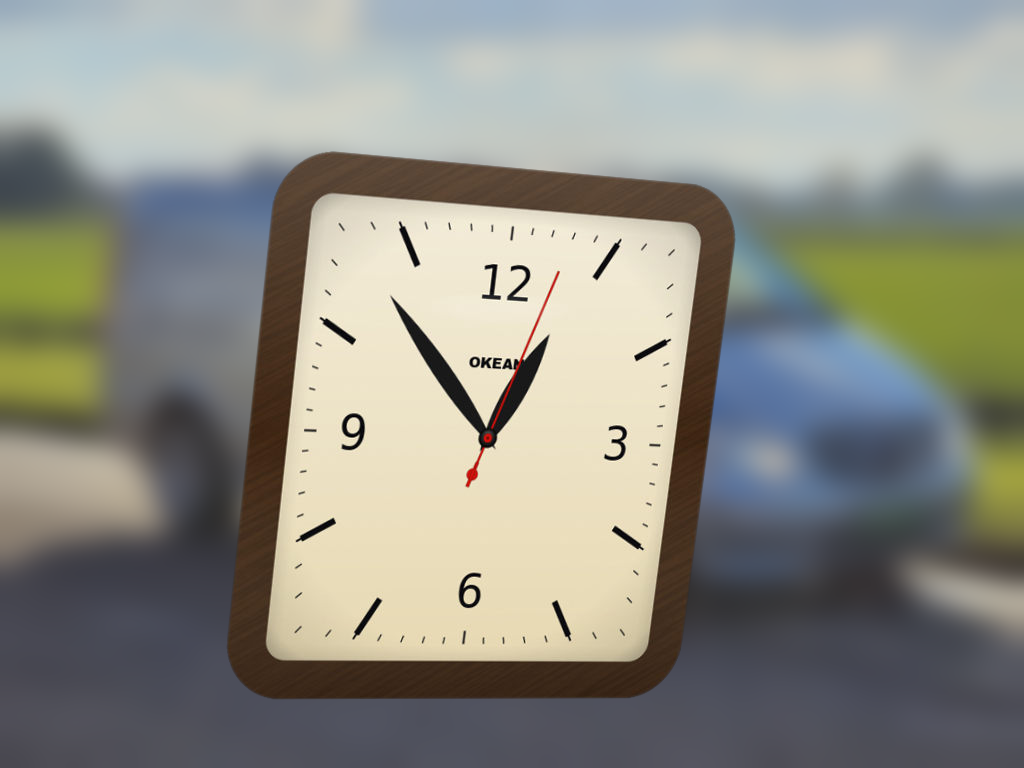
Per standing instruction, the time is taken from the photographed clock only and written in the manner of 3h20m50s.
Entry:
12h53m03s
